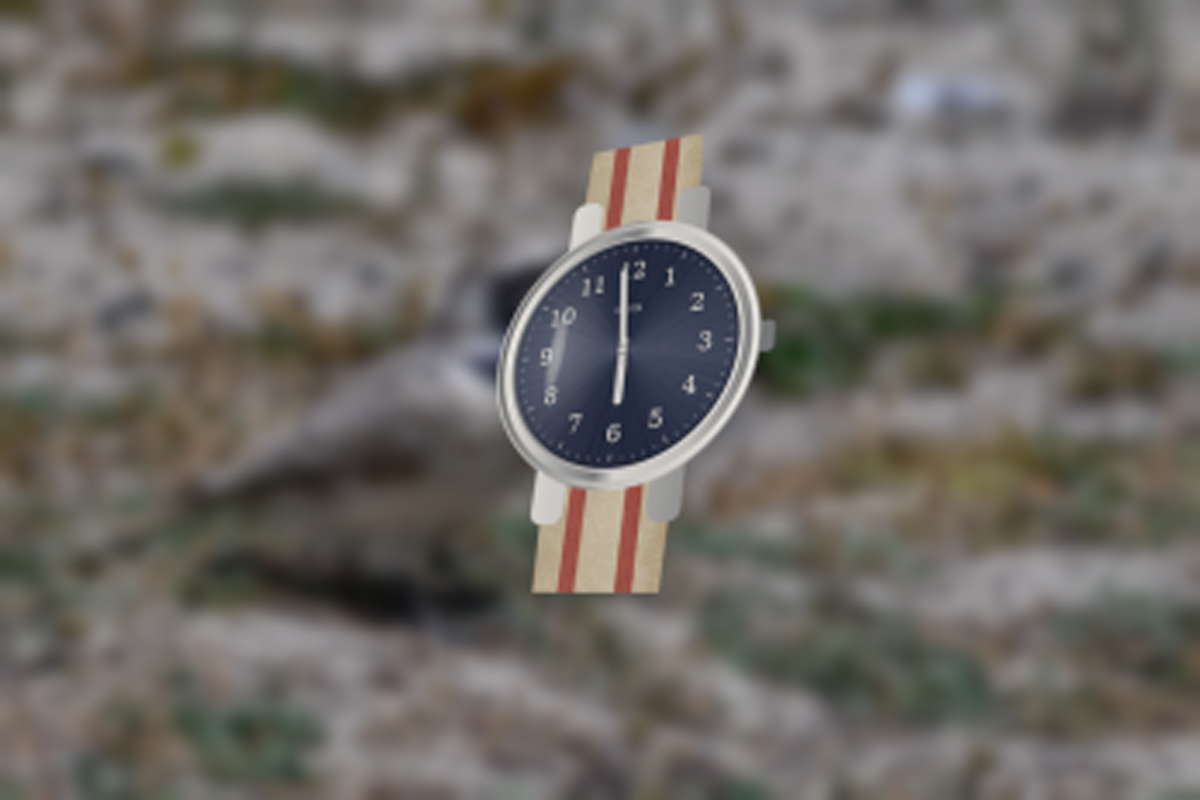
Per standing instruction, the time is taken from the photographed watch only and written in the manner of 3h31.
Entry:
5h59
